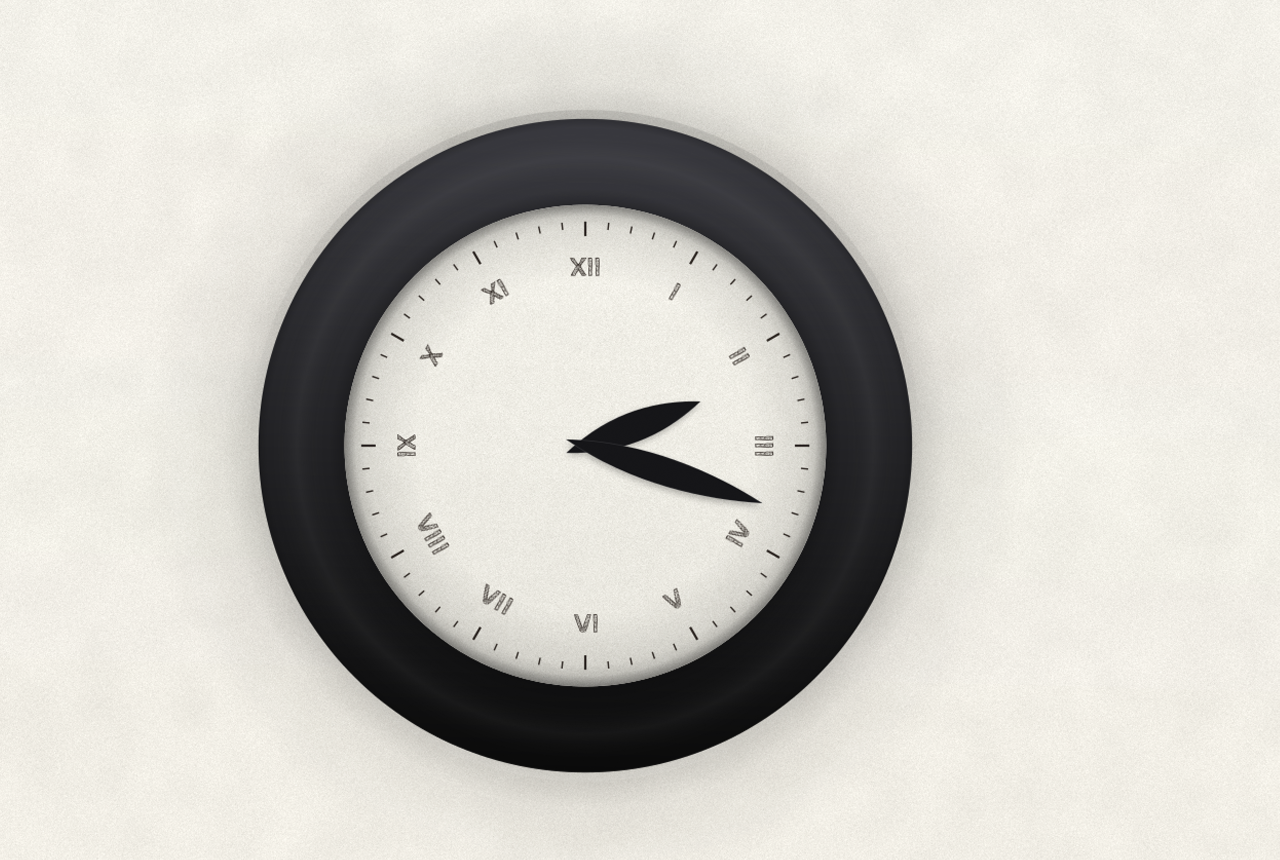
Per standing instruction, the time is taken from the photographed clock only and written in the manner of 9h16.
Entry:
2h18
